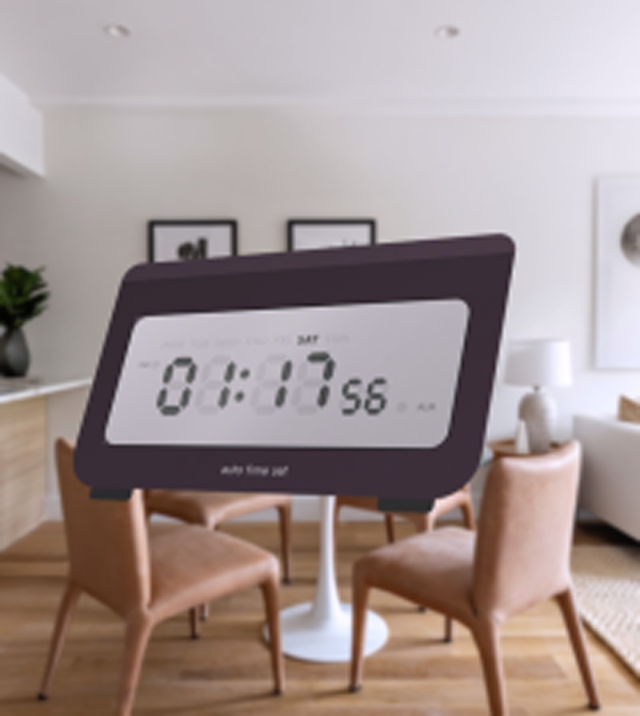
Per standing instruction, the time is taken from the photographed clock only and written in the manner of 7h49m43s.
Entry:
1h17m56s
